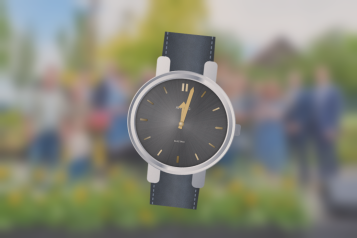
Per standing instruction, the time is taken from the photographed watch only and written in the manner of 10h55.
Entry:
12h02
